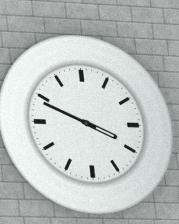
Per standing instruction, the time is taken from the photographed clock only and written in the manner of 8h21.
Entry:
3h49
